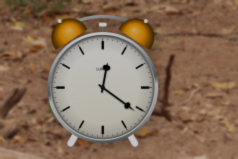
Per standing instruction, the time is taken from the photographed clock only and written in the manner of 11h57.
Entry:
12h21
